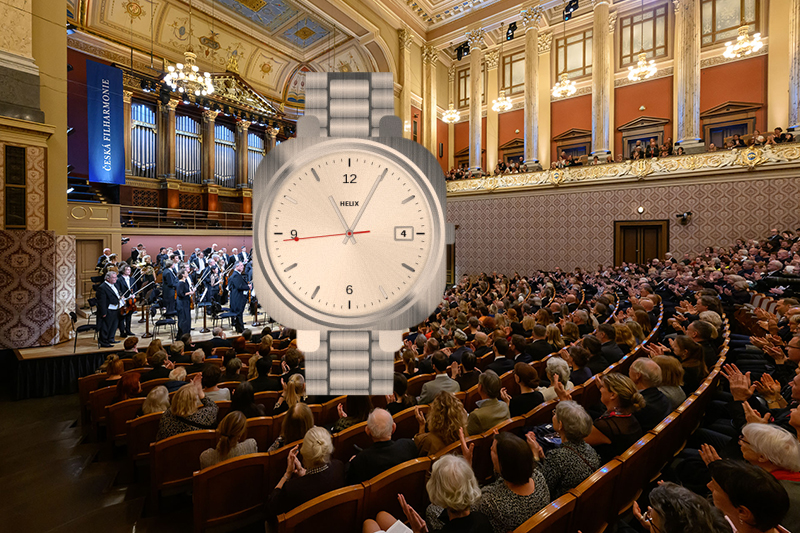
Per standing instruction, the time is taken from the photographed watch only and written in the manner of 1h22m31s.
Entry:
11h04m44s
